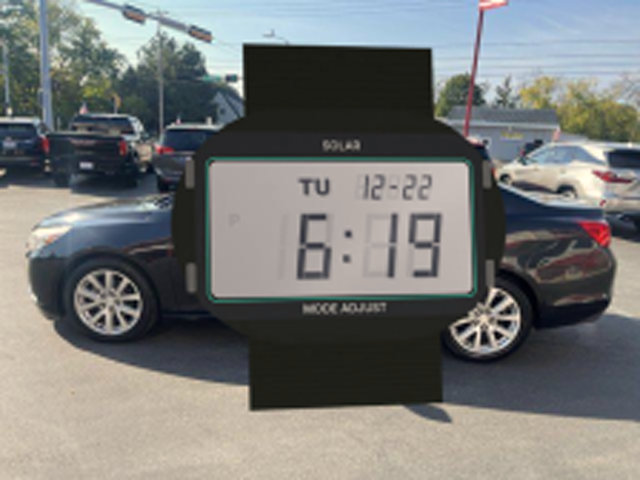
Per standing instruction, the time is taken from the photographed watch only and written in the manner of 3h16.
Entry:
6h19
